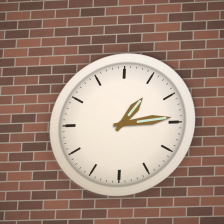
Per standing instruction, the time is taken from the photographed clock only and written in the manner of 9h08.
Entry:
1h14
